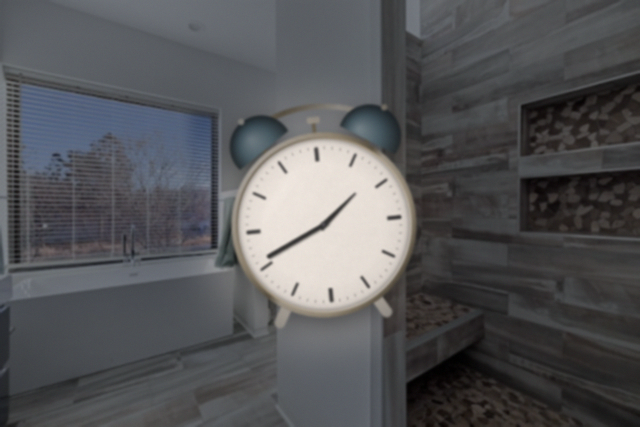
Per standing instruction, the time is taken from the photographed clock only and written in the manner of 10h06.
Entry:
1h41
